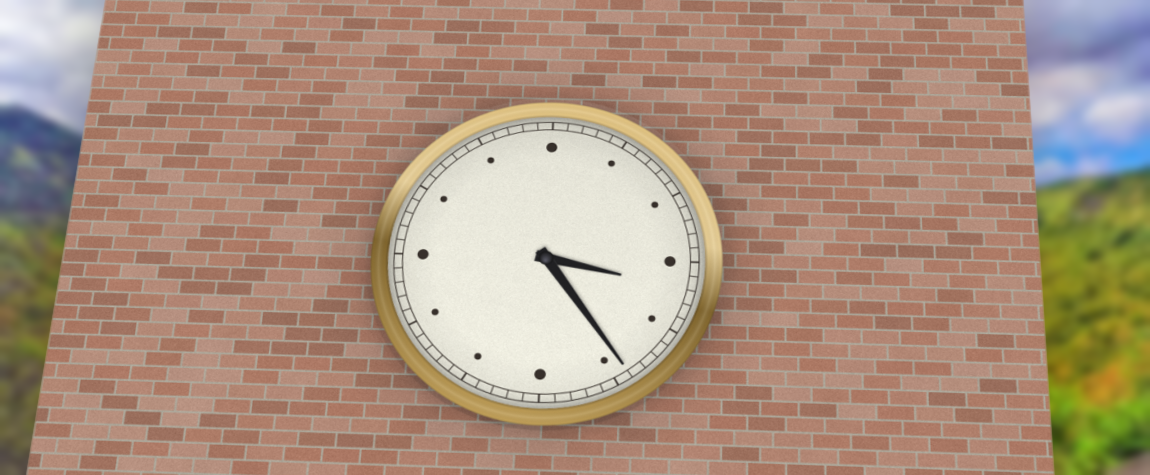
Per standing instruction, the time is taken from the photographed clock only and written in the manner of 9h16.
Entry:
3h24
